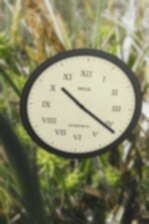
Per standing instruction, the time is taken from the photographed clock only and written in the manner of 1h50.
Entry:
10h21
